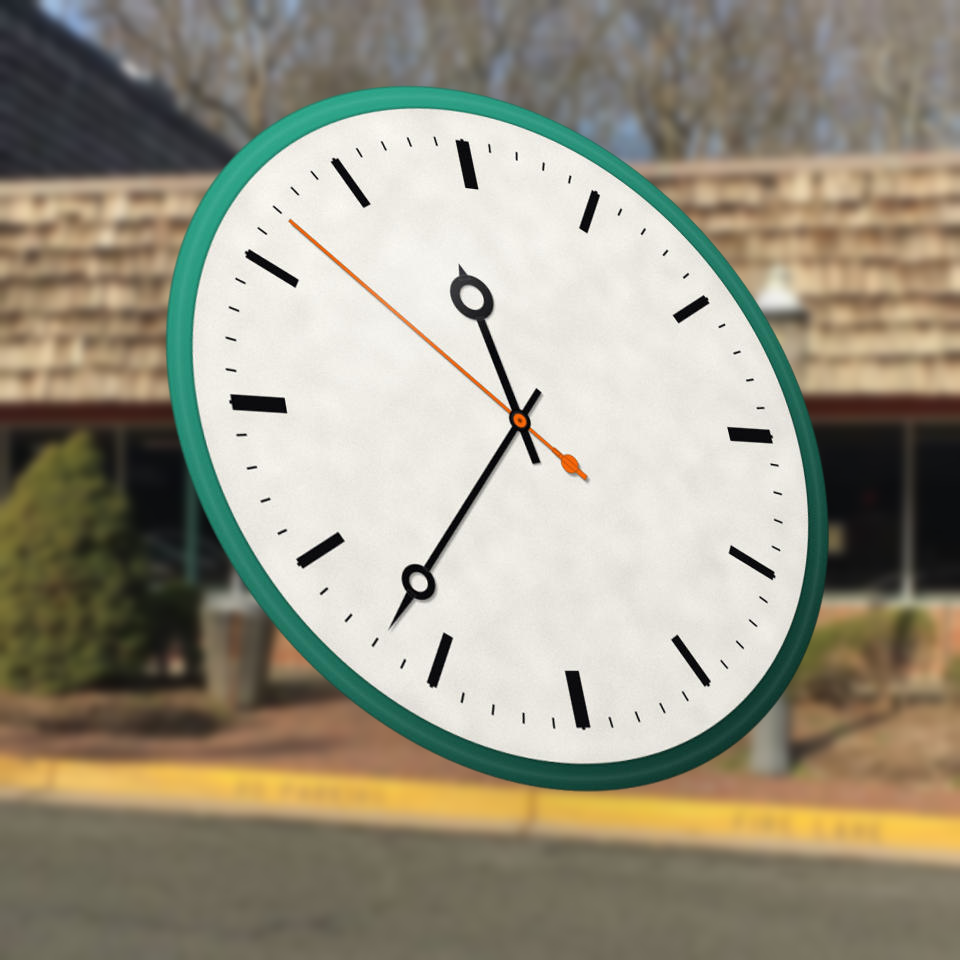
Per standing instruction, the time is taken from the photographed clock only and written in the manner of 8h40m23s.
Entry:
11h36m52s
